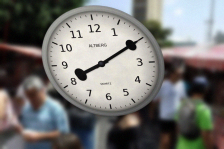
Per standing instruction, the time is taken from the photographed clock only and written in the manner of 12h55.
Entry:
8h10
